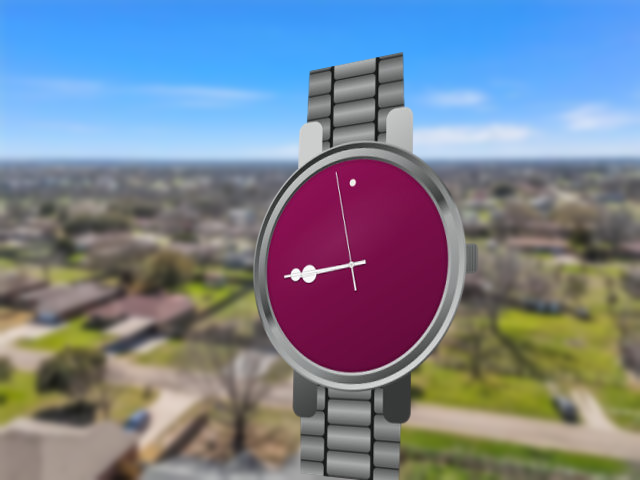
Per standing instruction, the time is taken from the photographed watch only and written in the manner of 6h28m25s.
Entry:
8h43m58s
